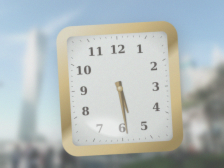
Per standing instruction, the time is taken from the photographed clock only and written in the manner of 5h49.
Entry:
5h29
